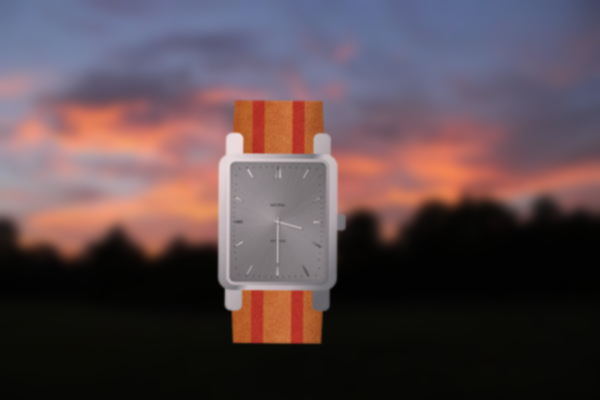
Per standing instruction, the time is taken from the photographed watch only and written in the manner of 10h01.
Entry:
3h30
